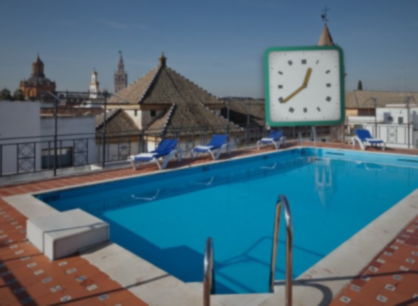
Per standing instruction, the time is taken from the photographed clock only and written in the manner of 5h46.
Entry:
12h39
